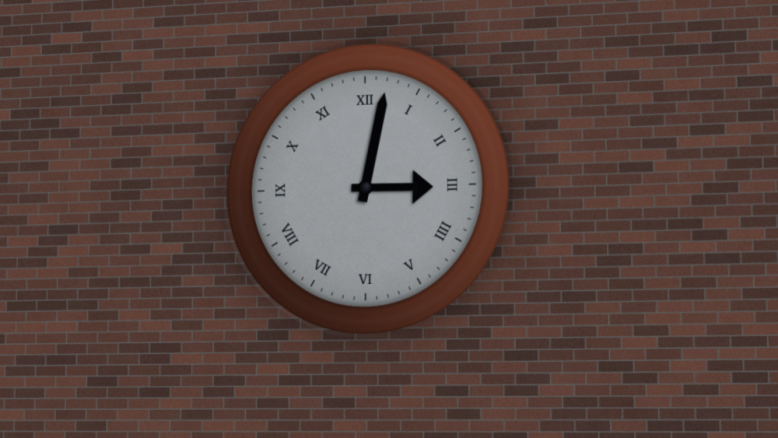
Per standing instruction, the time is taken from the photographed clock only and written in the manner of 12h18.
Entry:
3h02
